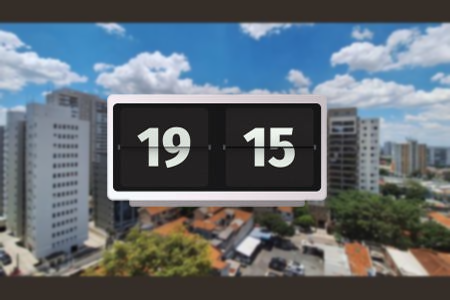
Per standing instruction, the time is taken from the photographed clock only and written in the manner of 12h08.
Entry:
19h15
